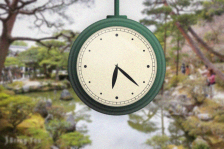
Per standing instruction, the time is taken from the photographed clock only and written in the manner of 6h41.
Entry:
6h22
